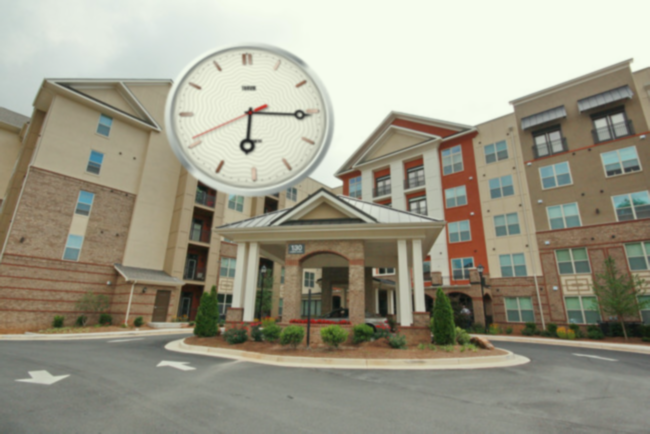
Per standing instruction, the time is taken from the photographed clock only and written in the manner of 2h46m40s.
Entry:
6h15m41s
